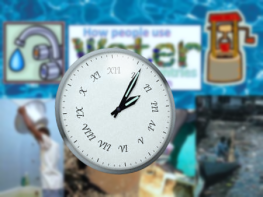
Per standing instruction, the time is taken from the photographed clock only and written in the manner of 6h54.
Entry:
2h06
